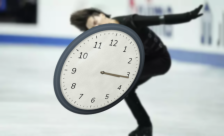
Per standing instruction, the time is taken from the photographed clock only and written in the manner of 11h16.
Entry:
3h16
